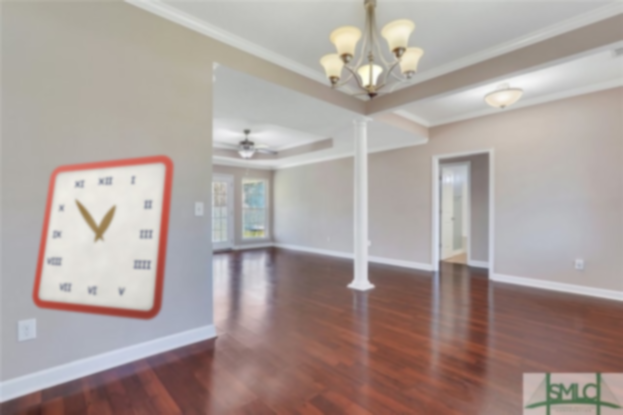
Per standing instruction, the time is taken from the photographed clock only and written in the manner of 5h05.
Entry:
12h53
